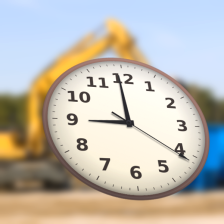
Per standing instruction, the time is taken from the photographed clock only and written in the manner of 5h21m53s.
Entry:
8h59m21s
